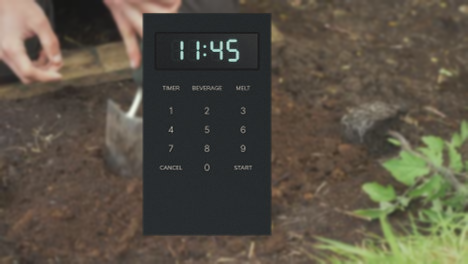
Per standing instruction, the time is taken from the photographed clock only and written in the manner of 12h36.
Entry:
11h45
